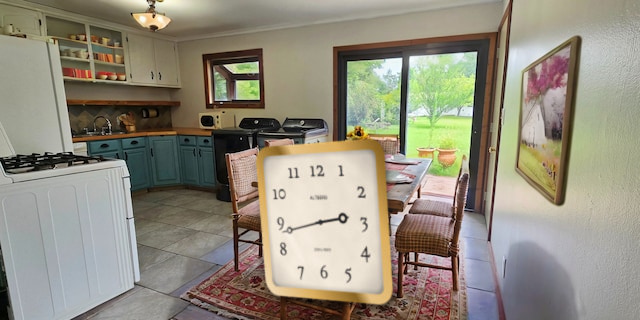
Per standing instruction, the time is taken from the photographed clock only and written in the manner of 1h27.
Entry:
2h43
